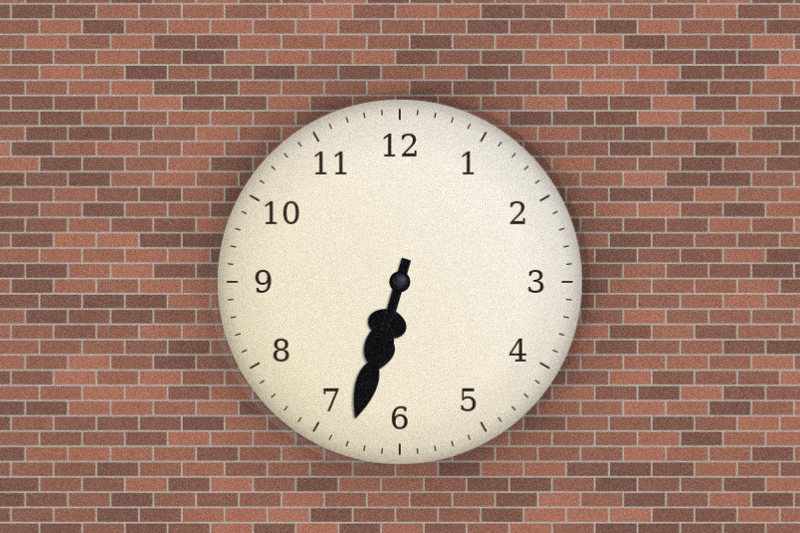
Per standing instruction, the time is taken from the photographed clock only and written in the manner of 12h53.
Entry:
6h33
